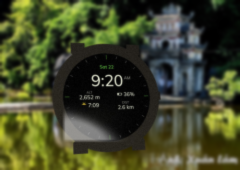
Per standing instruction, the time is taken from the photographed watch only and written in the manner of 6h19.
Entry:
9h20
